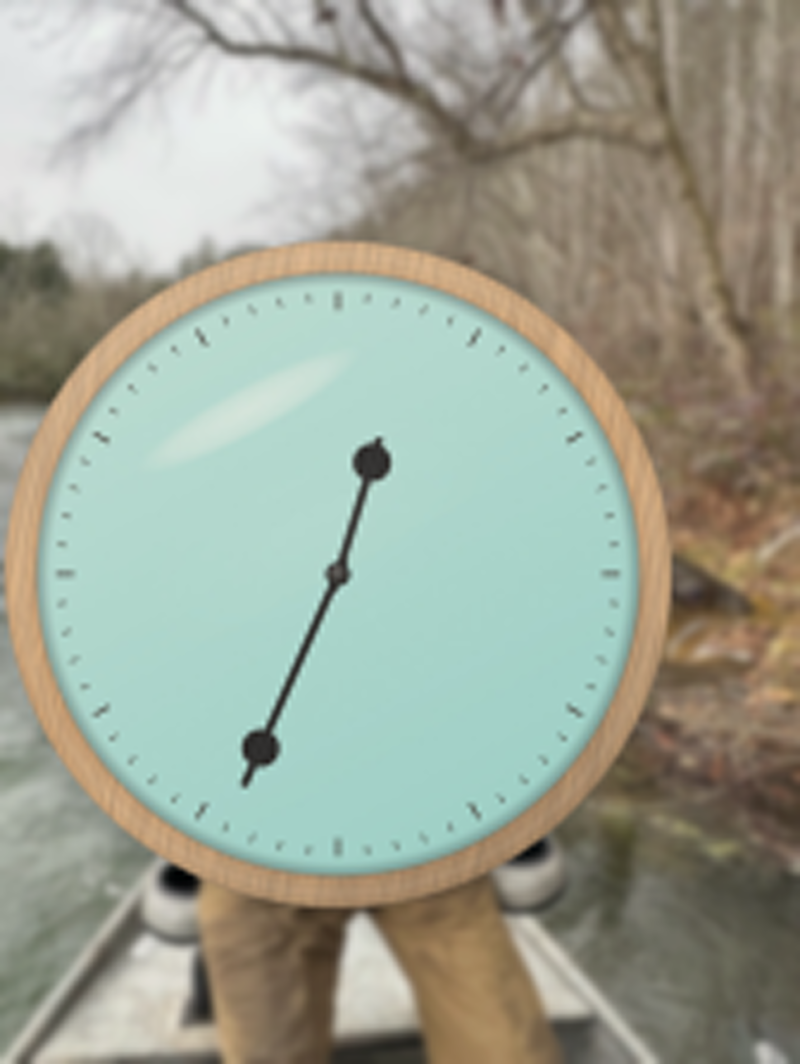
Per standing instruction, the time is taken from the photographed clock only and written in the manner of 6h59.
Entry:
12h34
